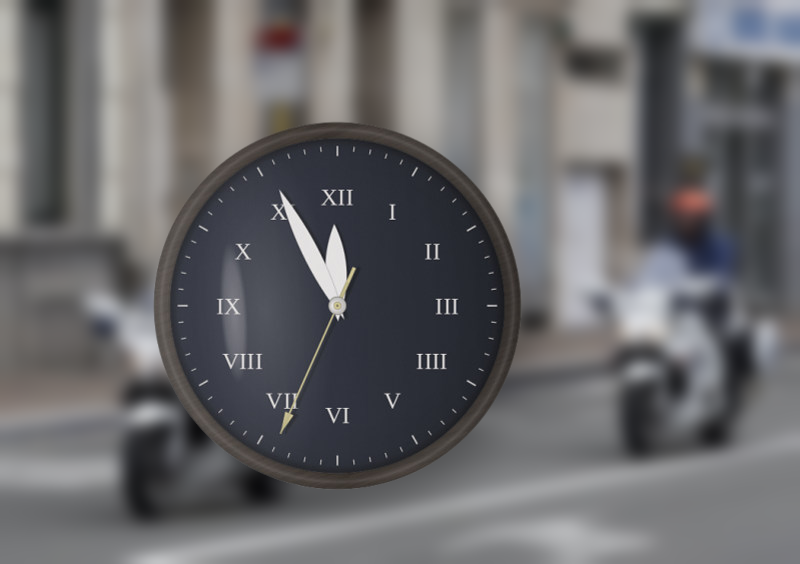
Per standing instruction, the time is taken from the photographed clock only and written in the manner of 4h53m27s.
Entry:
11h55m34s
